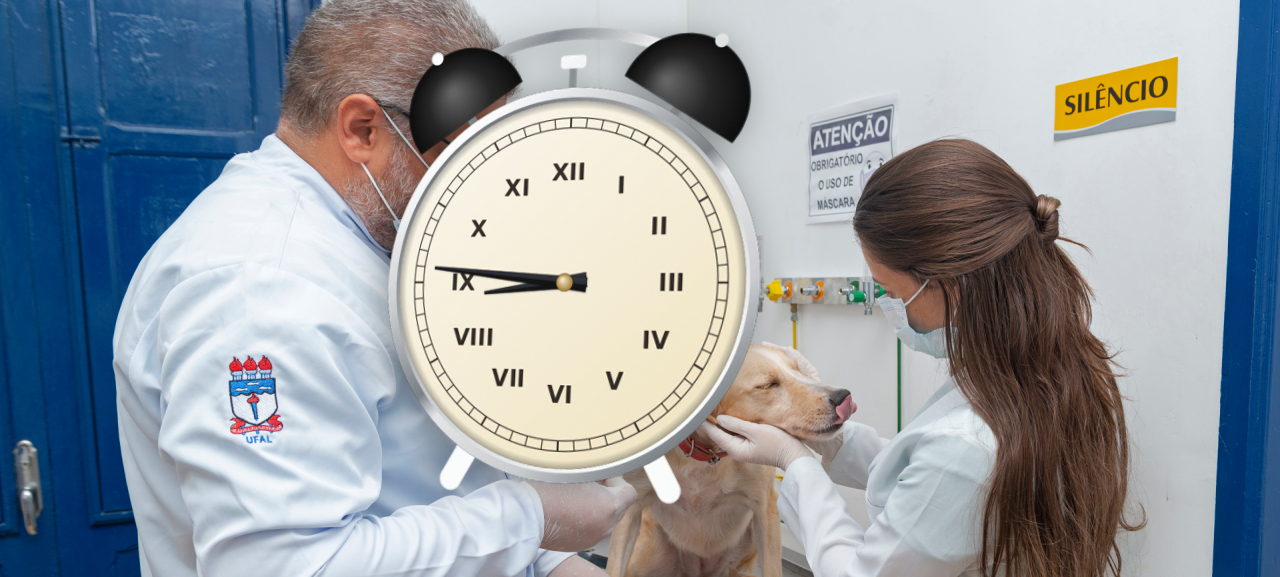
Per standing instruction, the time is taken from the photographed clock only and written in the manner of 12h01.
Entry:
8h46
